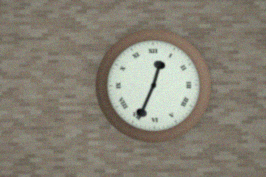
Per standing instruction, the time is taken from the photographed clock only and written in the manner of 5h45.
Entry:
12h34
